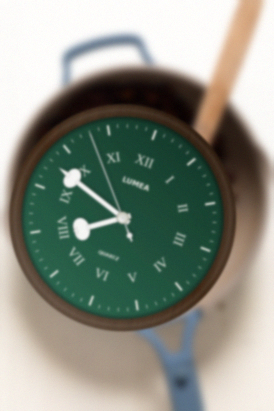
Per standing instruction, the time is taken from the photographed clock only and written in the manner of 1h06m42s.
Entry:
7h47m53s
